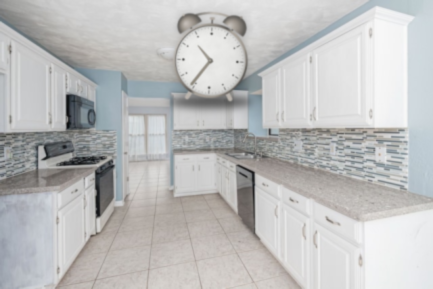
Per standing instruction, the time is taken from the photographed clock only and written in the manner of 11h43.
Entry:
10h36
